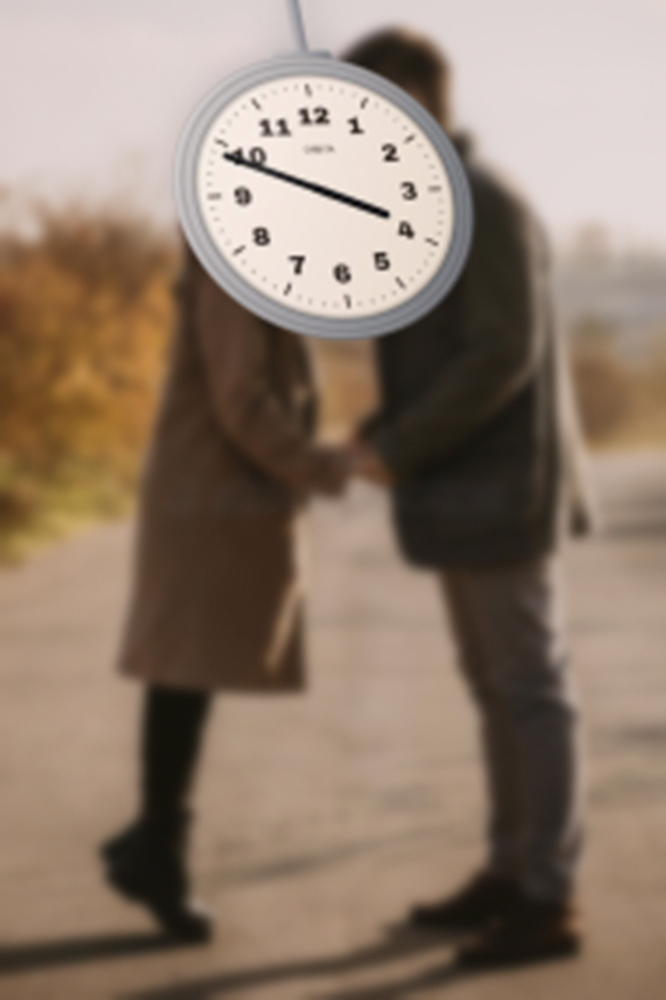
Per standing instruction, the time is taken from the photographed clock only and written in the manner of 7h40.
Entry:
3h49
